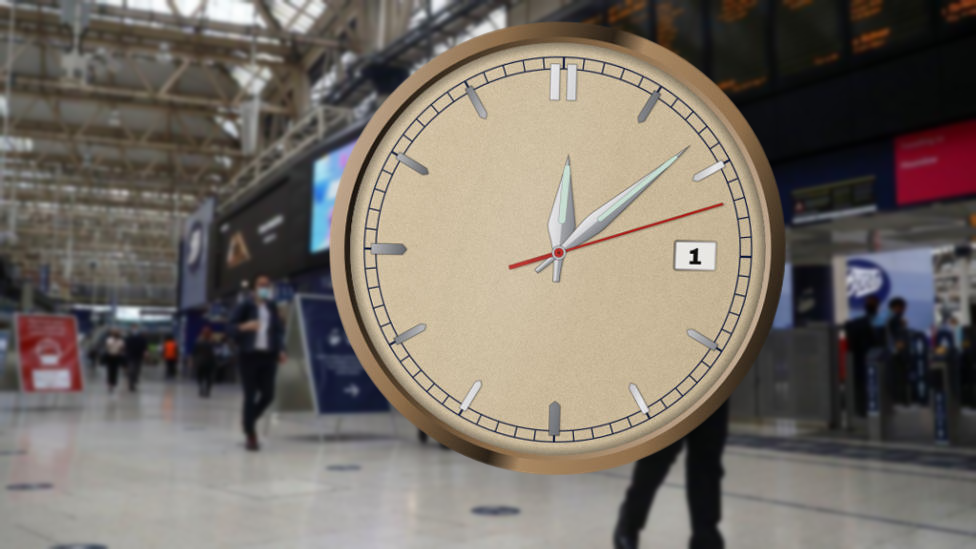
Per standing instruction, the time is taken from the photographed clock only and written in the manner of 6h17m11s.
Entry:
12h08m12s
